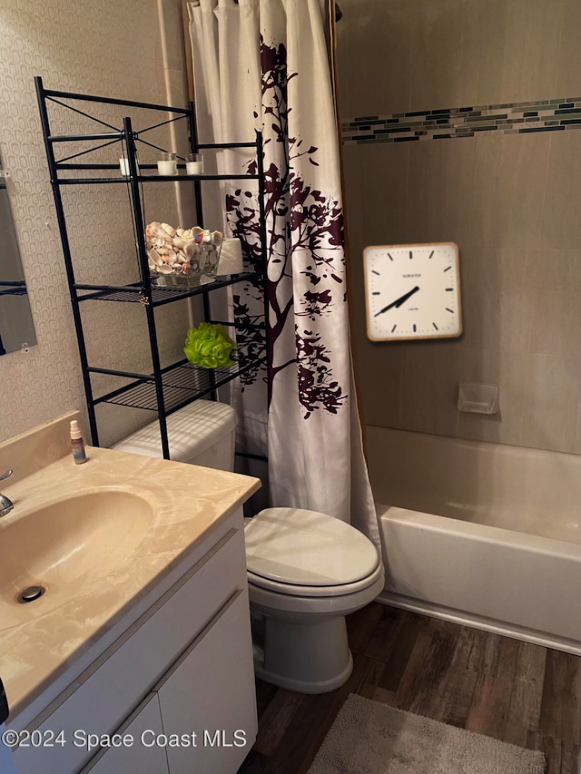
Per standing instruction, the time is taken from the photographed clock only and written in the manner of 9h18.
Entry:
7h40
